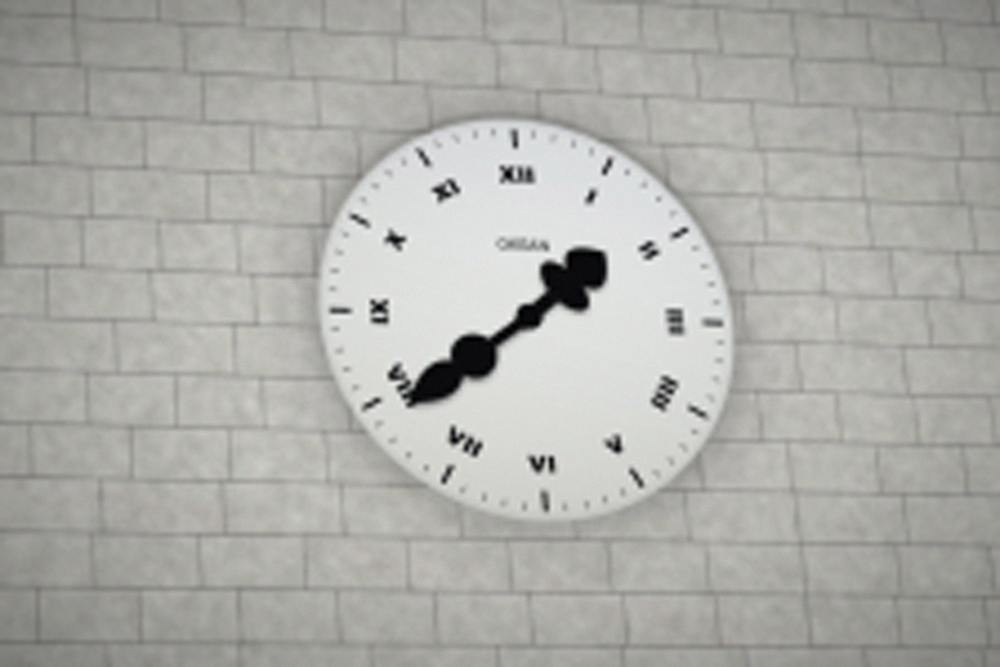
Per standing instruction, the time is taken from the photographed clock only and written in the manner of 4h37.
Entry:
1h39
